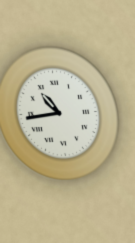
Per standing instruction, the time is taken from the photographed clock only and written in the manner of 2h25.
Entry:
10h44
